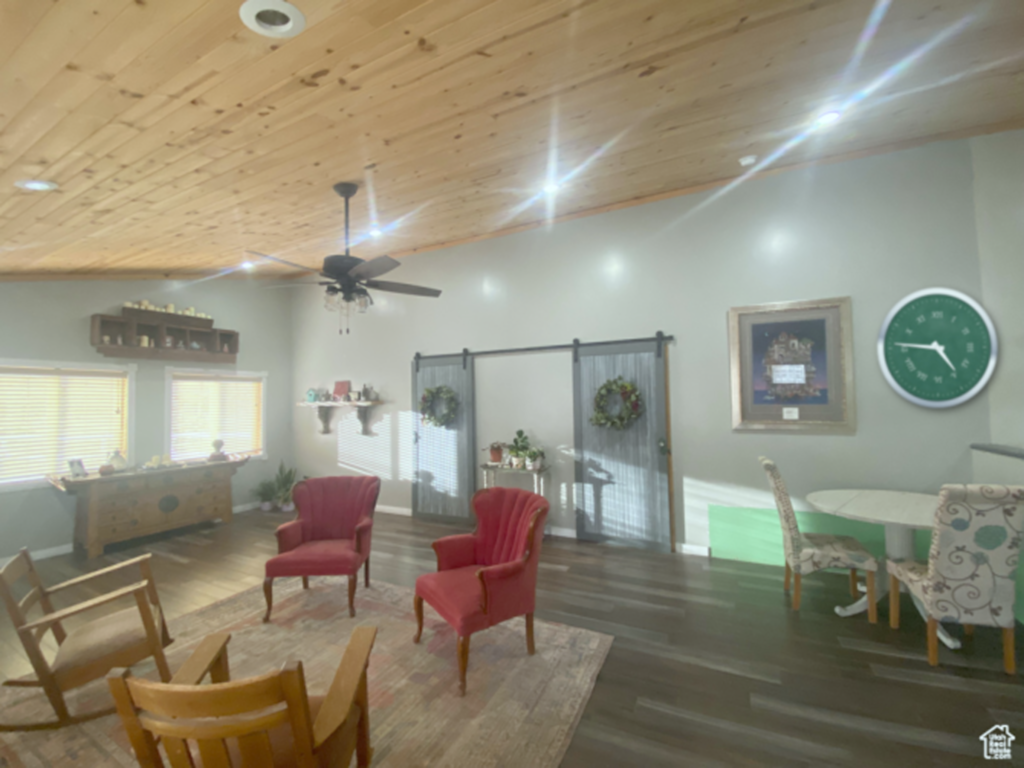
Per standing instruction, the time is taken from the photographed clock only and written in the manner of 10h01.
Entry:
4h46
